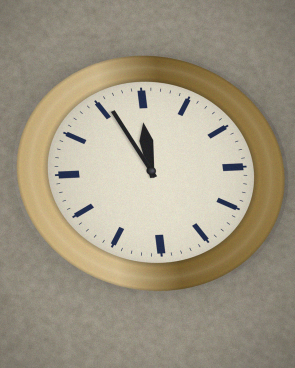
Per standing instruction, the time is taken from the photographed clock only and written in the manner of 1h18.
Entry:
11h56
